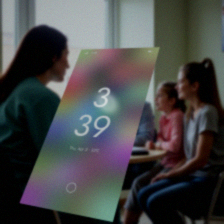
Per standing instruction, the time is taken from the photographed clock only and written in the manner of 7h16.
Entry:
3h39
